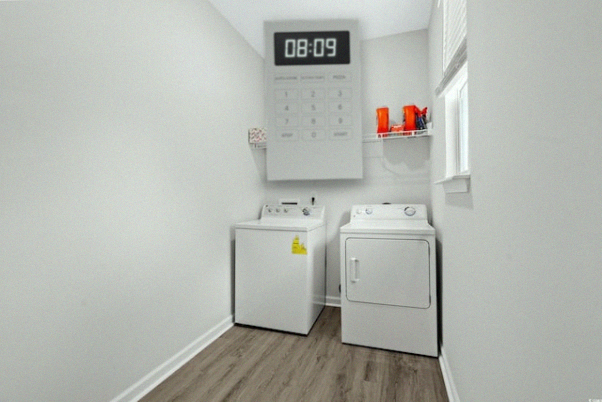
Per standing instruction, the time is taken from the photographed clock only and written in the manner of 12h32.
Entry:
8h09
